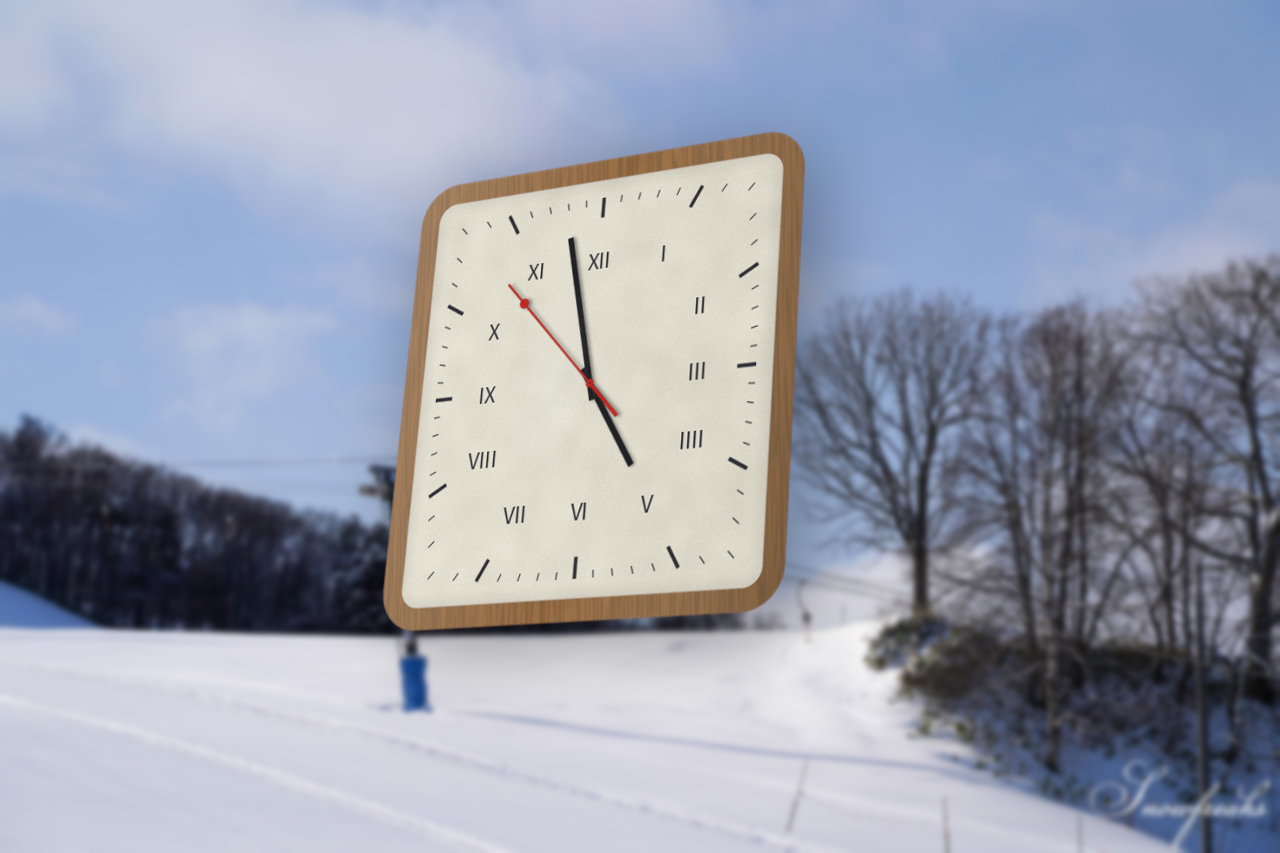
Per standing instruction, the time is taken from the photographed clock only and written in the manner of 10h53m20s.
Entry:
4h57m53s
